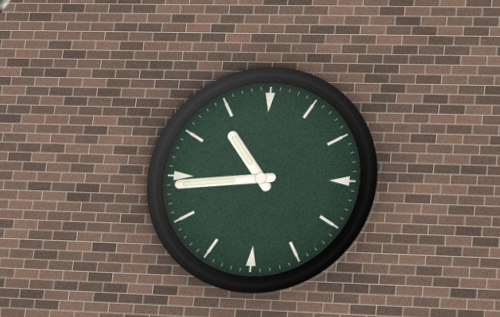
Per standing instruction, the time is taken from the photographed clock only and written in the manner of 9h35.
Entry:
10h44
